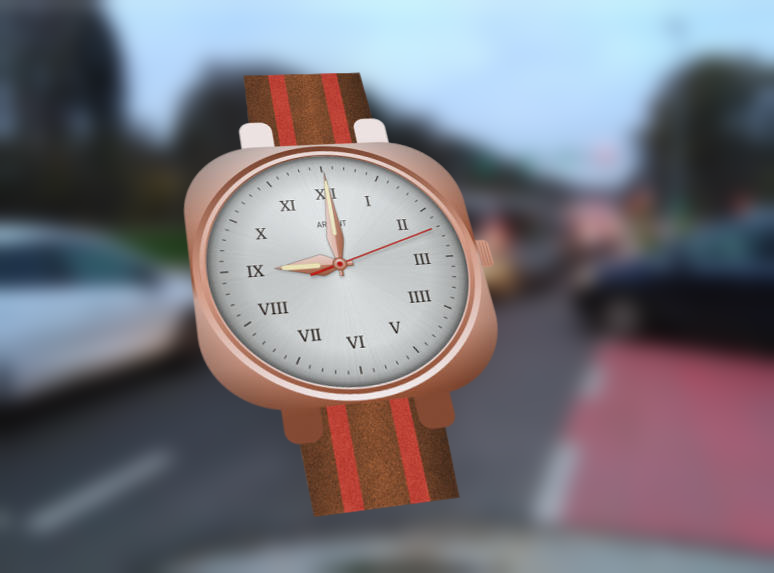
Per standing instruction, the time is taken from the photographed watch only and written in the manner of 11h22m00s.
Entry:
9h00m12s
